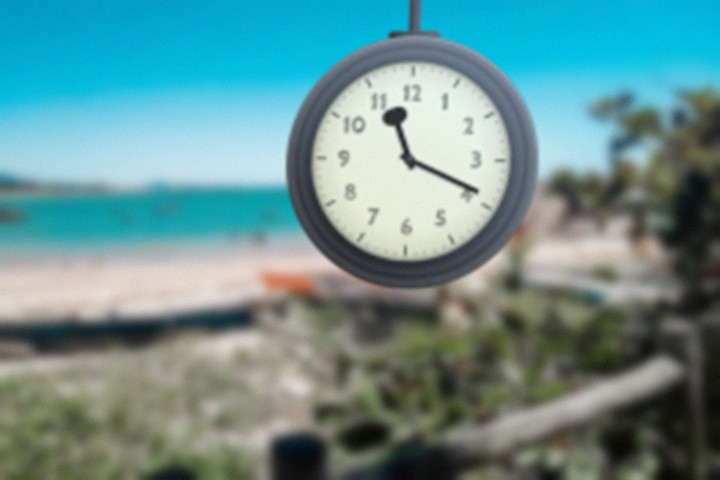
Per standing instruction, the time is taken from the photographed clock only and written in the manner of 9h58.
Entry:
11h19
